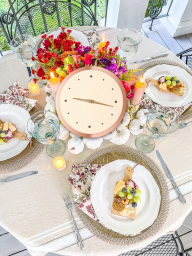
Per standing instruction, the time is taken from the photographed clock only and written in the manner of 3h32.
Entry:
9h17
